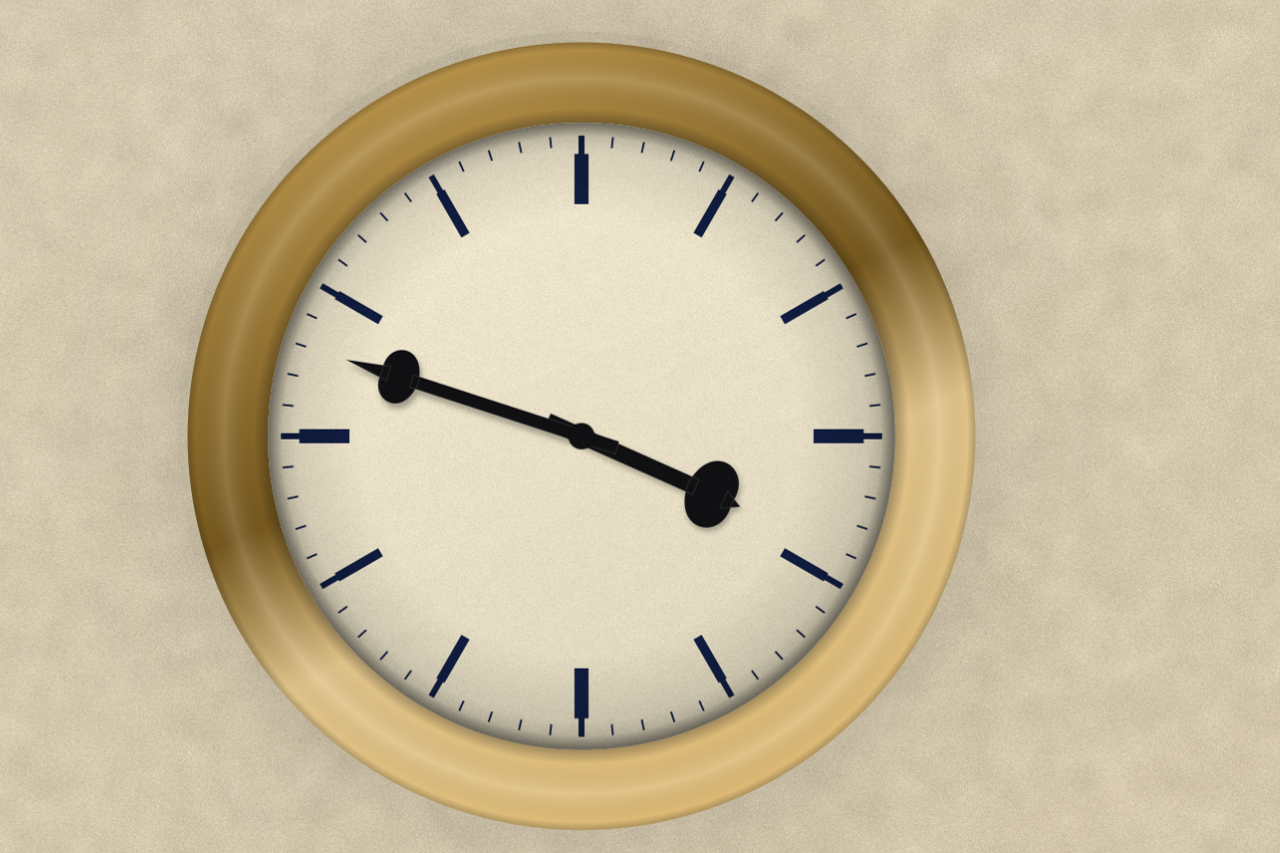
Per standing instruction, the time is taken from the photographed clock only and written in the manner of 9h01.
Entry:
3h48
